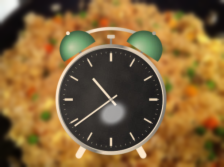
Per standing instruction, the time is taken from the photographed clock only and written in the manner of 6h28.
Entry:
10h39
